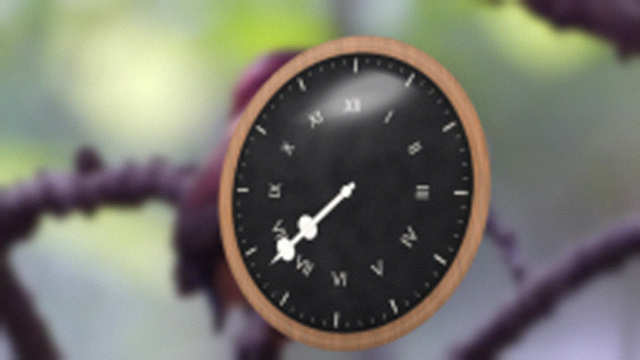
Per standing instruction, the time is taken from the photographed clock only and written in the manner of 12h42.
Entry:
7h38
